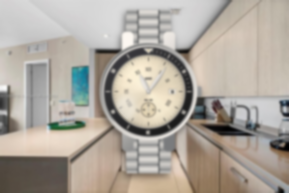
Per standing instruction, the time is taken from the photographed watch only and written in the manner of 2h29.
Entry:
11h06
